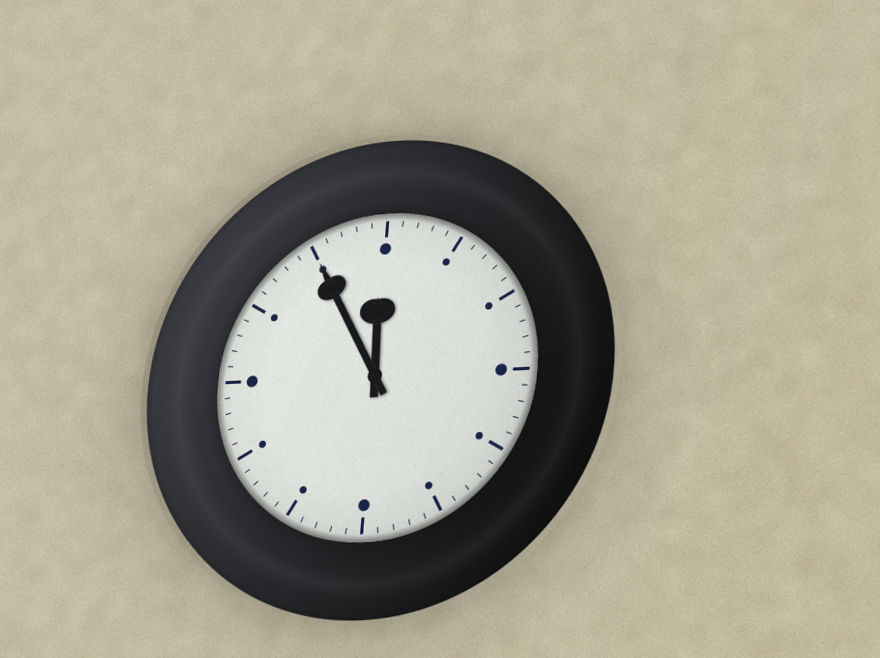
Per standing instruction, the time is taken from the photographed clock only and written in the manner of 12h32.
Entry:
11h55
